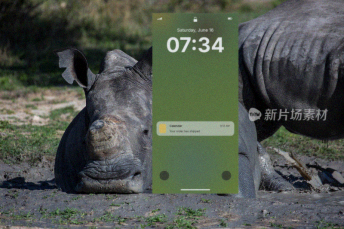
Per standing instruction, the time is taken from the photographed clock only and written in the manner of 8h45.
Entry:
7h34
